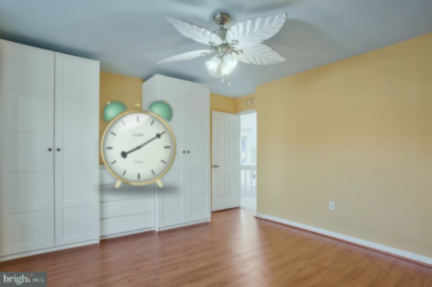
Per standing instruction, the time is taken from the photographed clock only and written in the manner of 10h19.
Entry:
8h10
